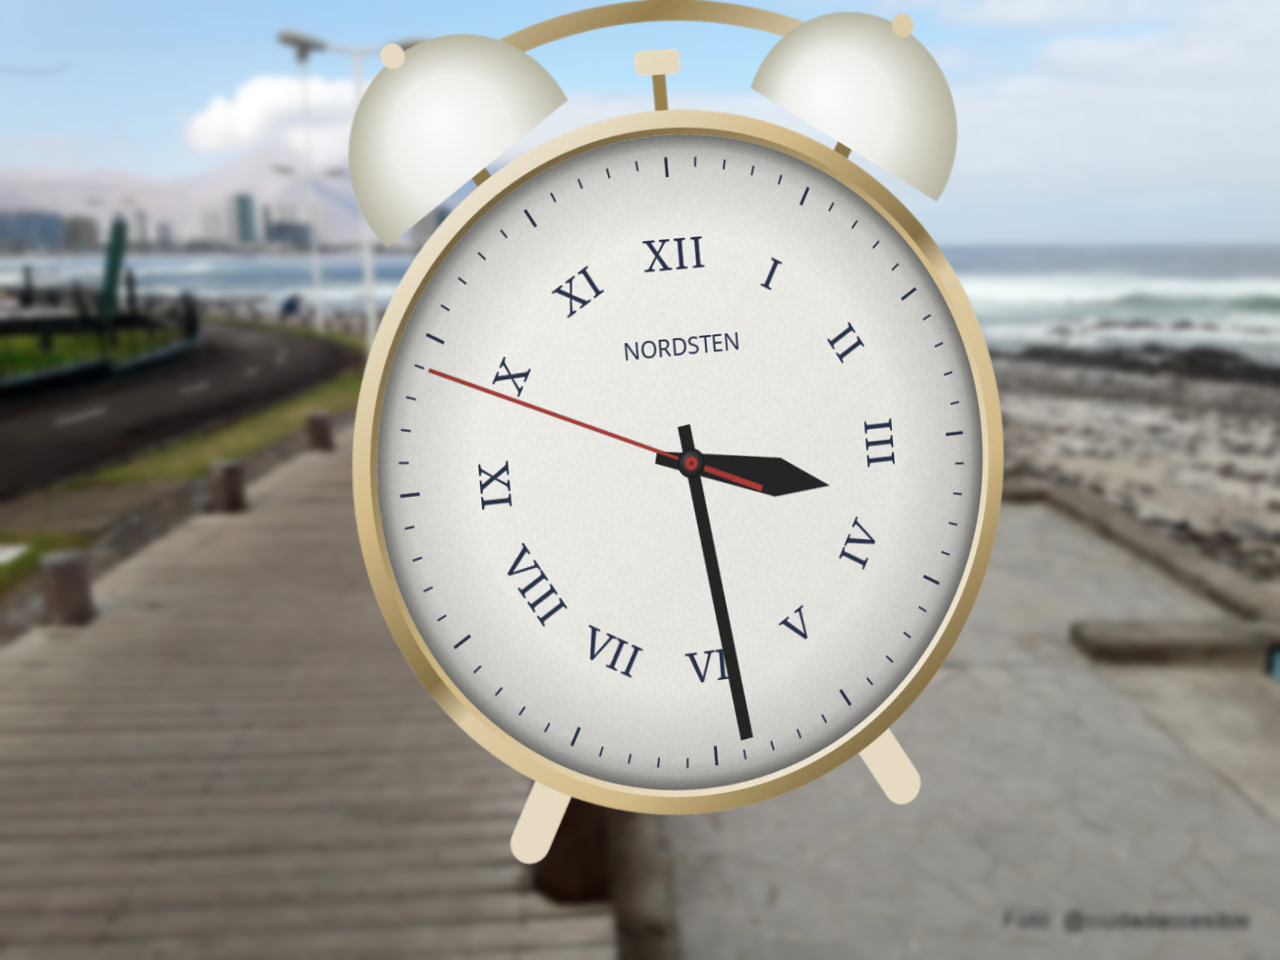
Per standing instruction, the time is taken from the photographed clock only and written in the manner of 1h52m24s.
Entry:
3h28m49s
